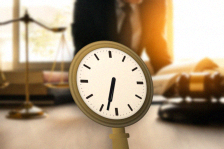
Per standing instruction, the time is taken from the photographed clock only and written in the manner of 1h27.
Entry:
6h33
